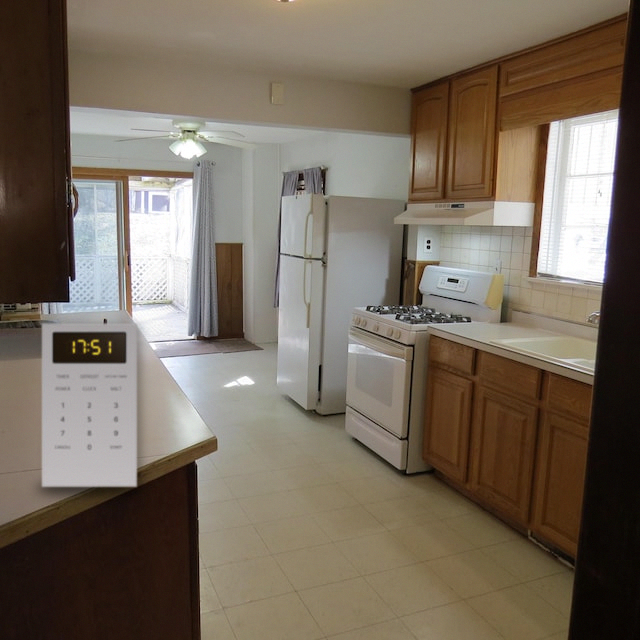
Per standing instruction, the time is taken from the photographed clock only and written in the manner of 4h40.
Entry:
17h51
